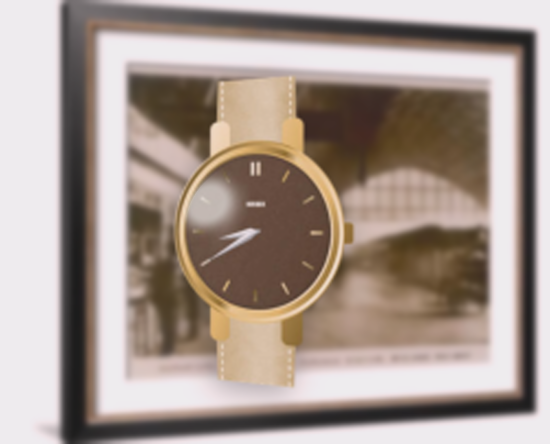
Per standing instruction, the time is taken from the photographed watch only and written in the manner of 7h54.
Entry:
8h40
